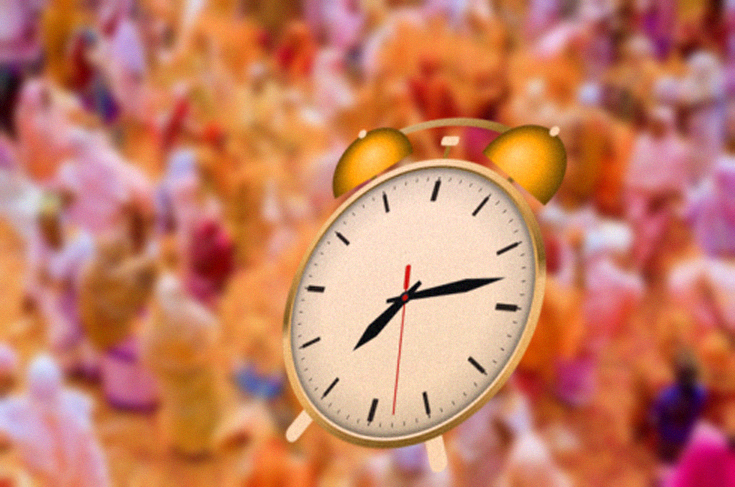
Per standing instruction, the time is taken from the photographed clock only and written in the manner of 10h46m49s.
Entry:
7h12m28s
